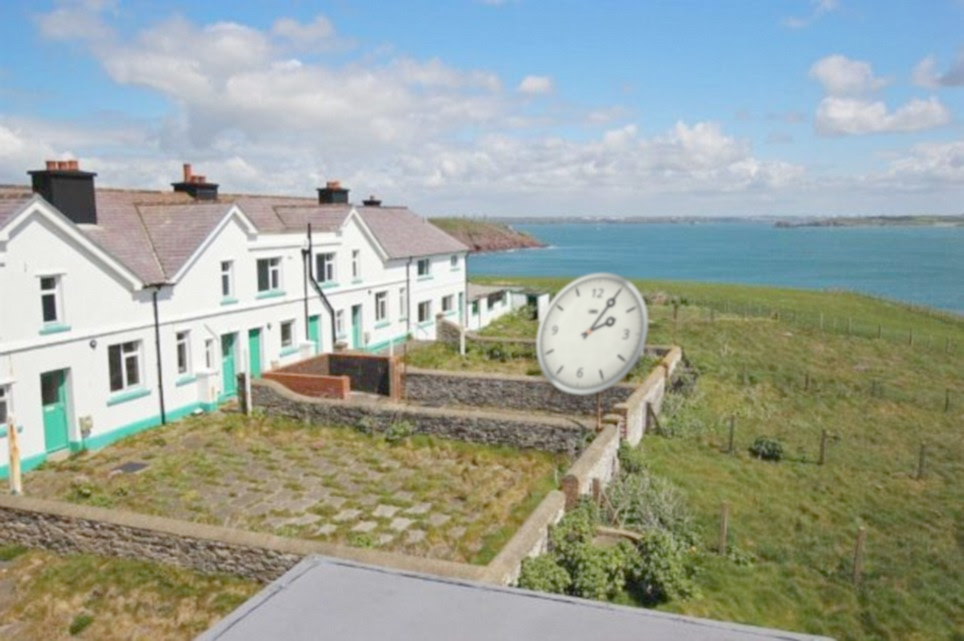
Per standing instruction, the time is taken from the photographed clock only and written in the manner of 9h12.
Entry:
2h05
